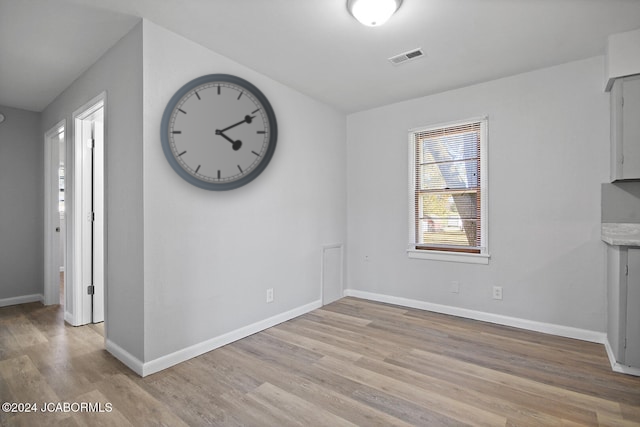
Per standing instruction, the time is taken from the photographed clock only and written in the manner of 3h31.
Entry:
4h11
